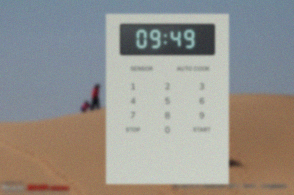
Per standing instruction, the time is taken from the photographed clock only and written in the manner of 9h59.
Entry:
9h49
